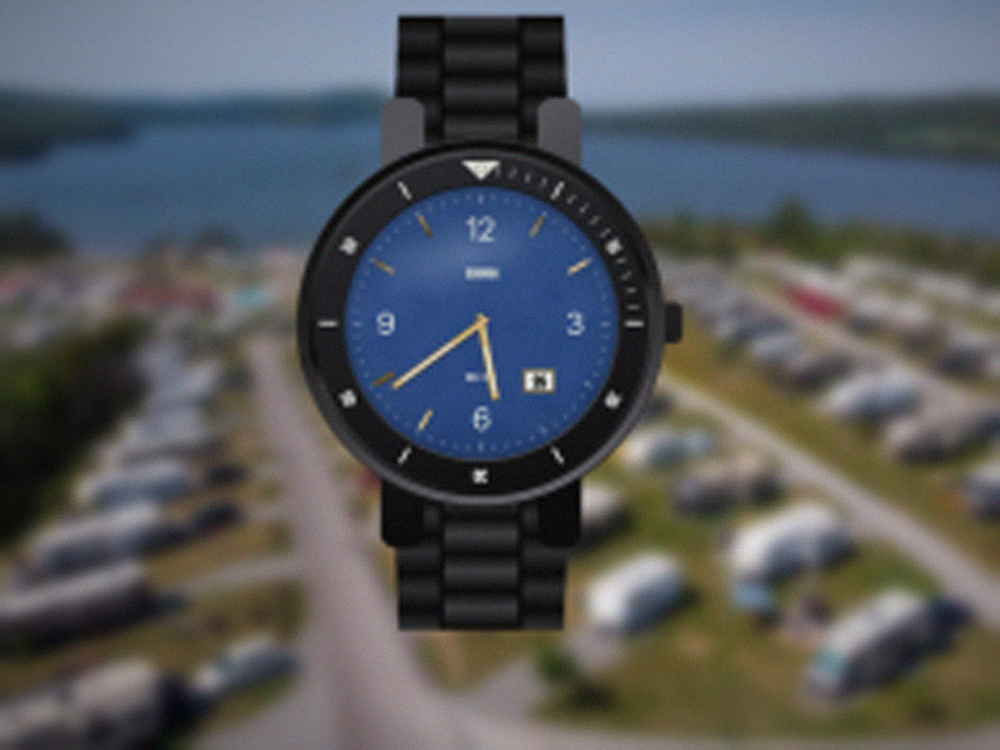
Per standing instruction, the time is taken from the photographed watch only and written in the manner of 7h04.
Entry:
5h39
